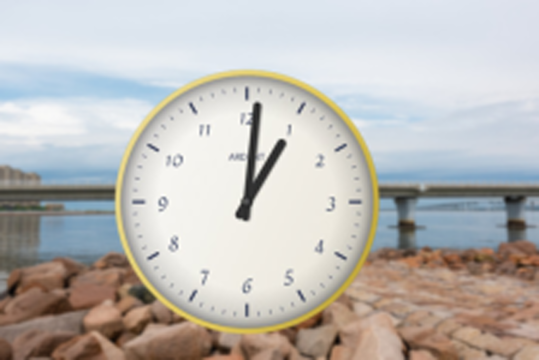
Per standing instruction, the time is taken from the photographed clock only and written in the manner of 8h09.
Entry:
1h01
